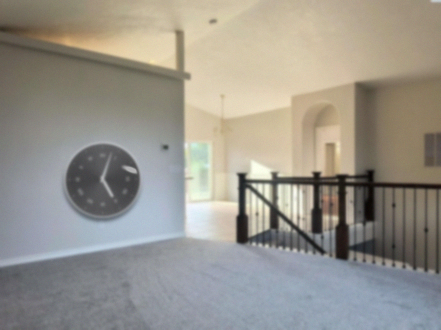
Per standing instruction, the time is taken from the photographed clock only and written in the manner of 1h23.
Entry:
5h03
